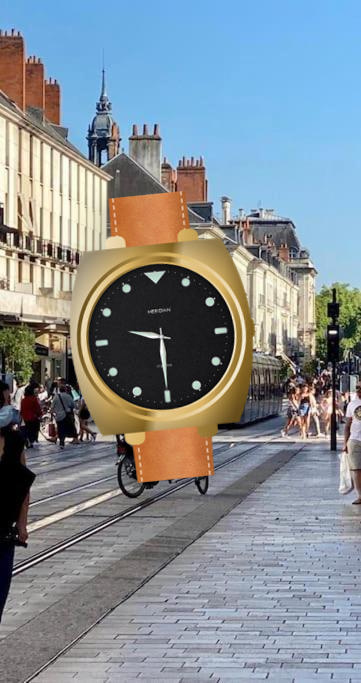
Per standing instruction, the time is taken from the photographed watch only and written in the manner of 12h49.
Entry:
9h30
